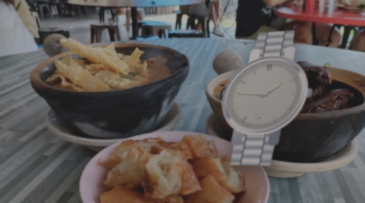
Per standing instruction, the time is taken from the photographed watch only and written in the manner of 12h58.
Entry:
1h46
